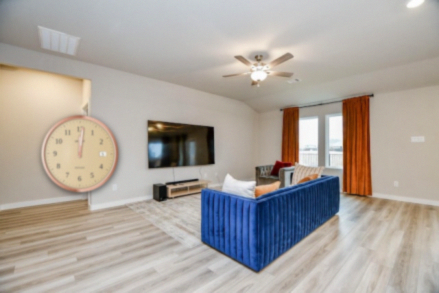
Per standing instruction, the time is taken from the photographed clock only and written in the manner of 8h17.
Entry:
12h01
